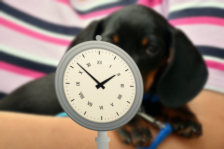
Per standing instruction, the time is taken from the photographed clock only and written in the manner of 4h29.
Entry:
1h52
